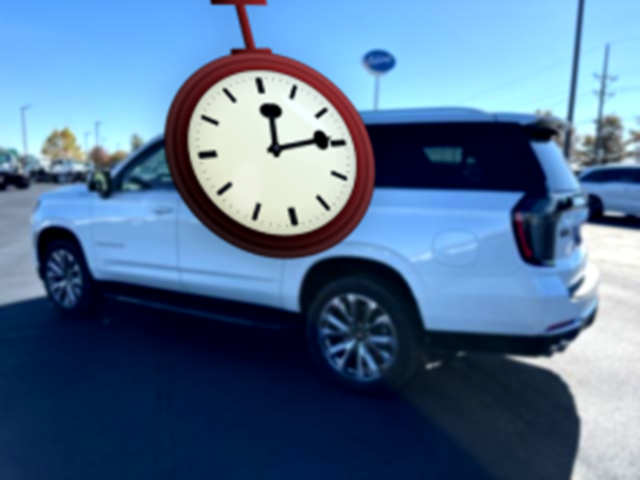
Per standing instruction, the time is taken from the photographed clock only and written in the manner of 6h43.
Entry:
12h14
